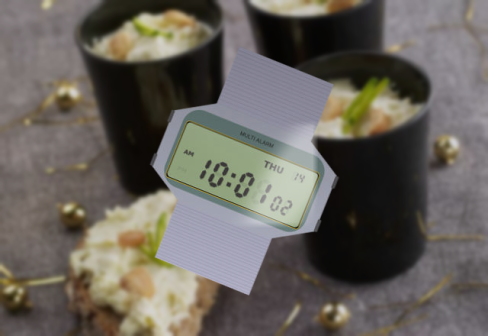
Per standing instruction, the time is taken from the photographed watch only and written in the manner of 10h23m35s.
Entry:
10h01m02s
